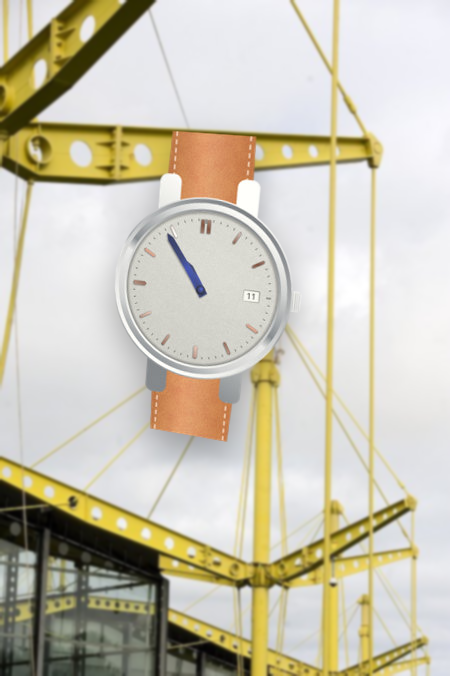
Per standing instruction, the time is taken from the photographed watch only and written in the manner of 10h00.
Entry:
10h54
